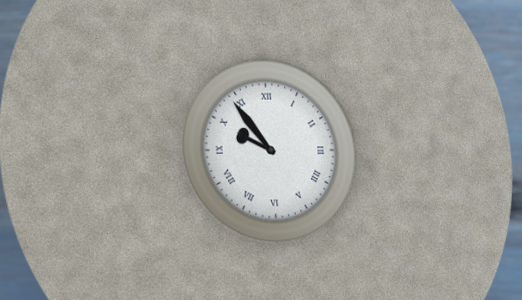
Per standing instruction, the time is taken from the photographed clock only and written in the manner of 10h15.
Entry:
9h54
